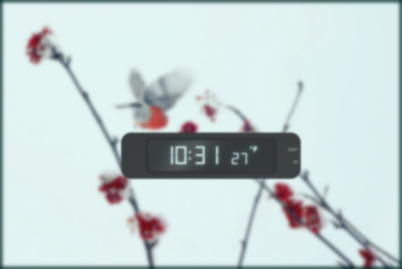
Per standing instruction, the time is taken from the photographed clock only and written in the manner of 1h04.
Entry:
10h31
